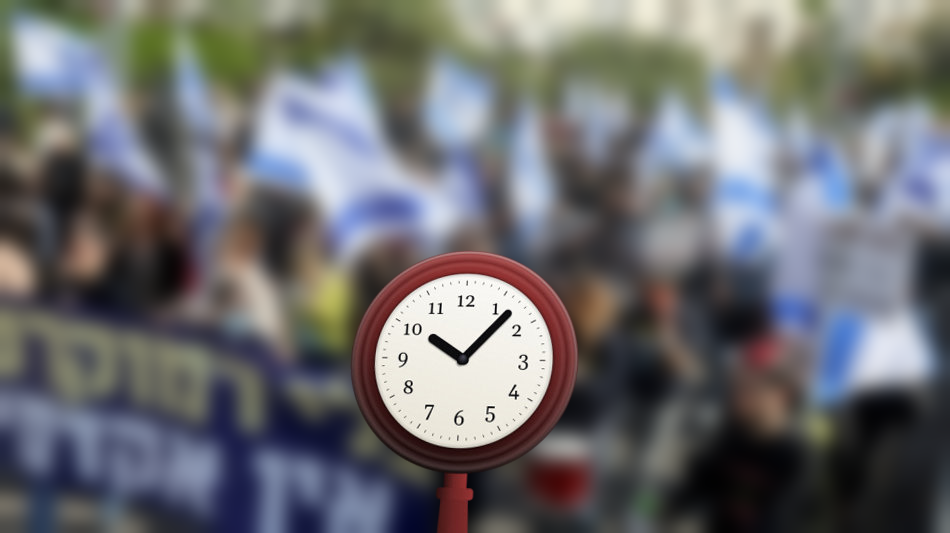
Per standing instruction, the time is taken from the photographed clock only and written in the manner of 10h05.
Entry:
10h07
